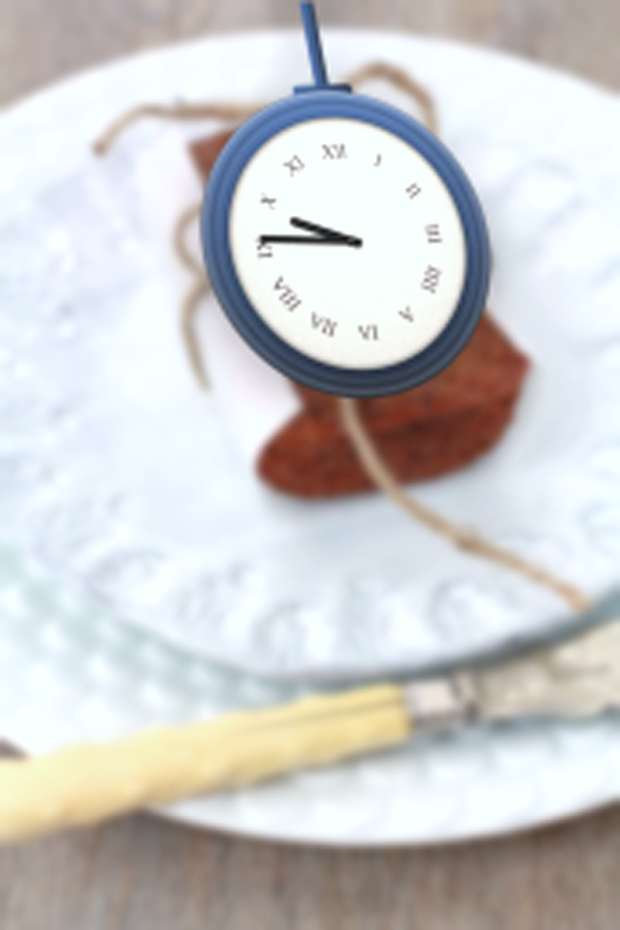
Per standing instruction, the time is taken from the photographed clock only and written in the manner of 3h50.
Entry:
9h46
